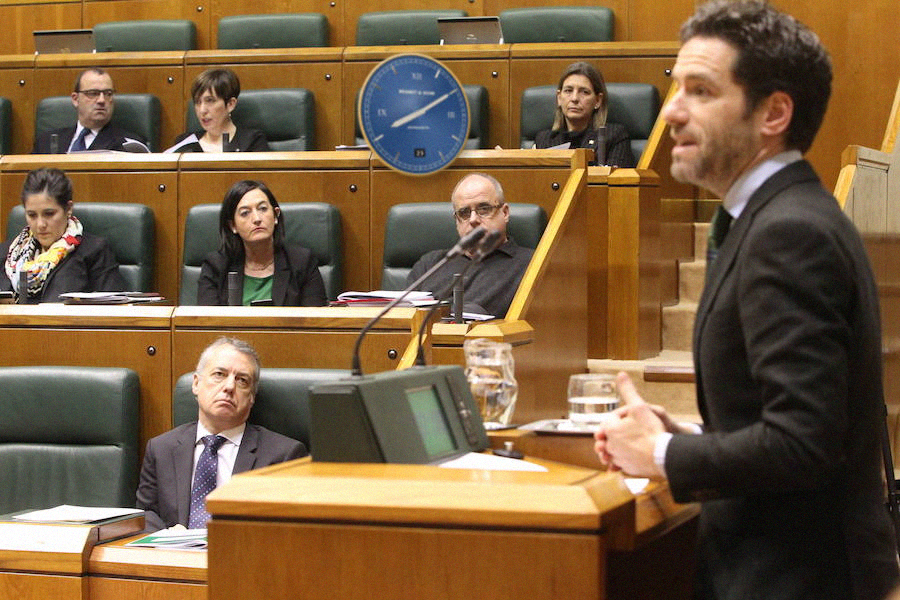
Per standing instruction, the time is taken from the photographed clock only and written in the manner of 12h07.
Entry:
8h10
